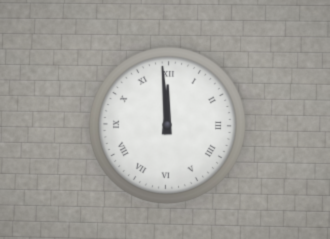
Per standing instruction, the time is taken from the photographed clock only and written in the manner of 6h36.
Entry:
11h59
